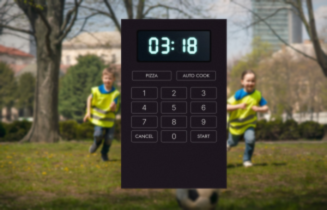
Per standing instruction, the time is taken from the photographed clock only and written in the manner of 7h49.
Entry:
3h18
